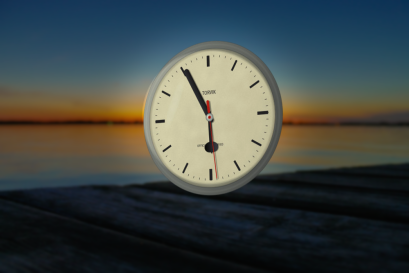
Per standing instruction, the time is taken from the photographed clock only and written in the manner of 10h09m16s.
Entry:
5h55m29s
